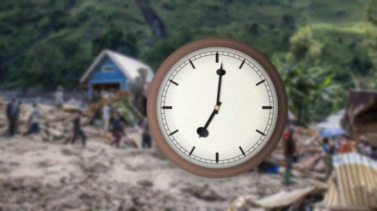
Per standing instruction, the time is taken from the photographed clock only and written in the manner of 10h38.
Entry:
7h01
